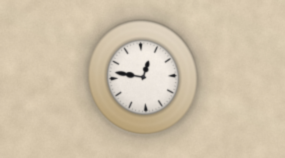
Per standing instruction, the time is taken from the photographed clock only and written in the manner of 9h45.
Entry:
12h47
